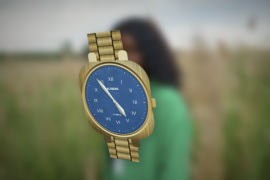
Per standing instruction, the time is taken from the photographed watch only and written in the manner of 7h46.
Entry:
4h54
